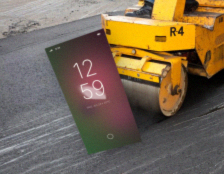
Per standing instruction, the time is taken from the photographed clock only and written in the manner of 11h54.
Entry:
12h59
